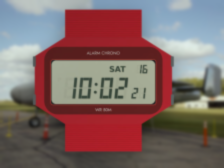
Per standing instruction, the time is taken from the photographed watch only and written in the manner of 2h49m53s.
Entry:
10h02m21s
